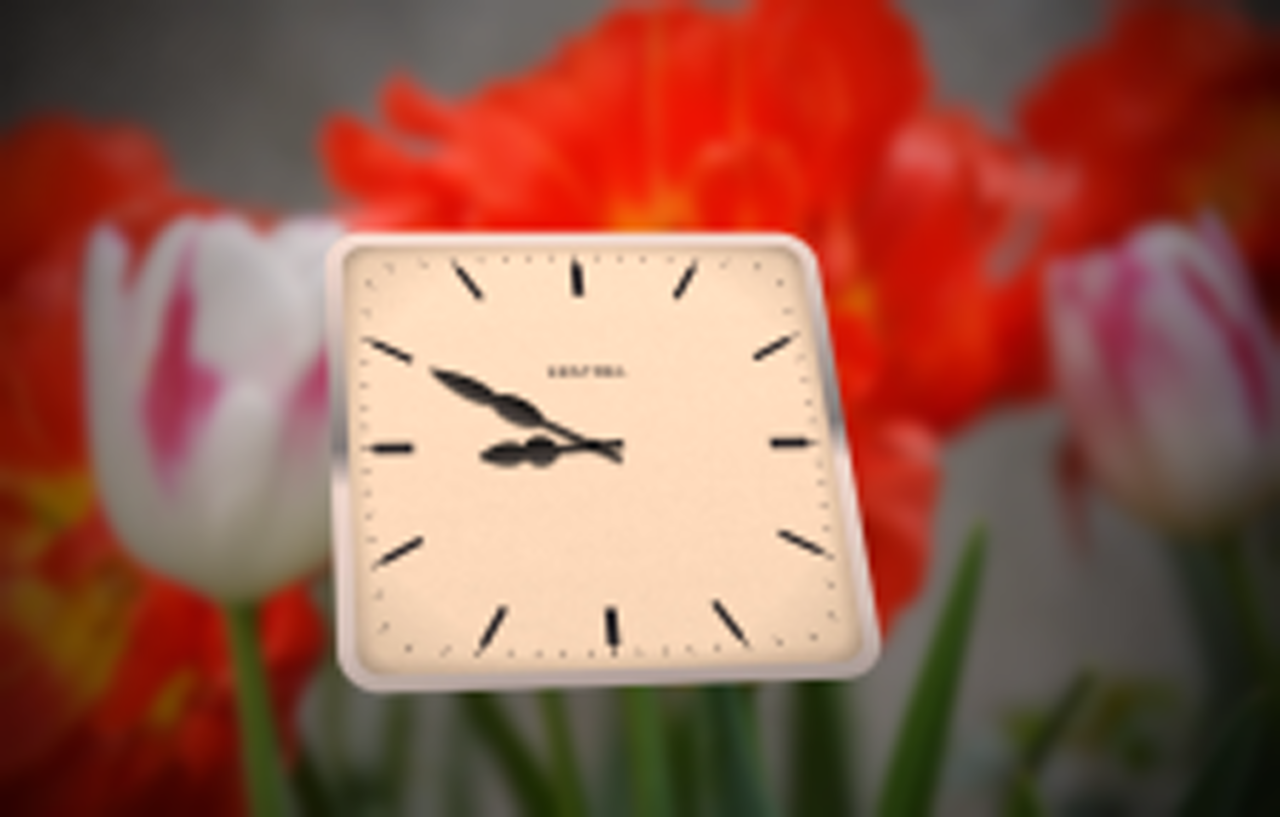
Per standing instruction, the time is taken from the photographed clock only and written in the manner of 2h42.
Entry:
8h50
